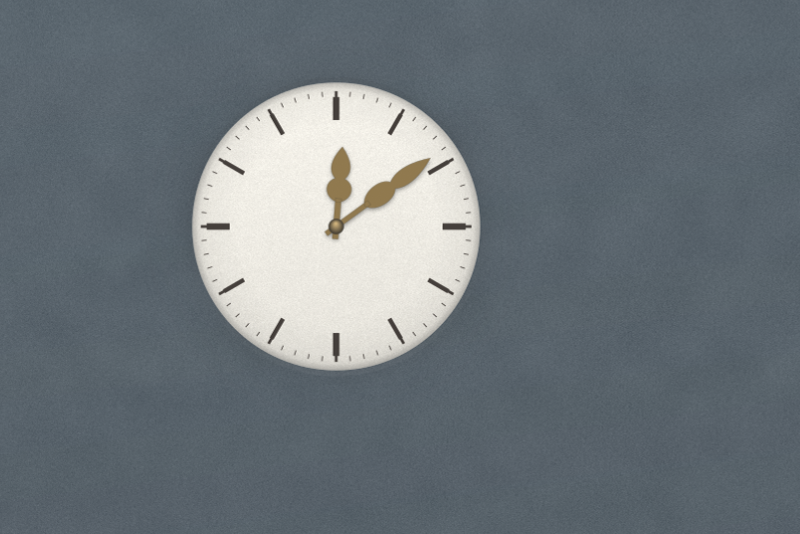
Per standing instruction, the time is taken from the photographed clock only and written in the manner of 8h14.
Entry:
12h09
